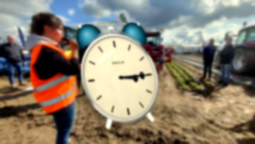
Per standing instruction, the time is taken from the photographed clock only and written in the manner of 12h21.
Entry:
3h15
